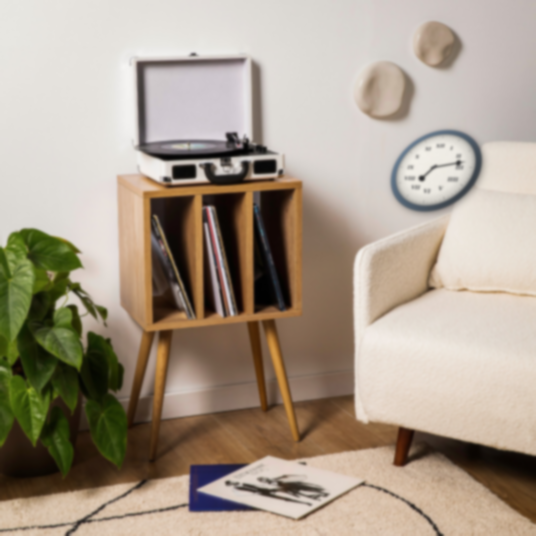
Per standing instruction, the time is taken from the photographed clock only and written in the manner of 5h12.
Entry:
7h13
